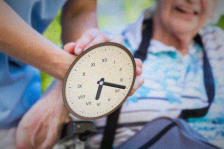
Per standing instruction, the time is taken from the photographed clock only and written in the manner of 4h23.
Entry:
6h18
